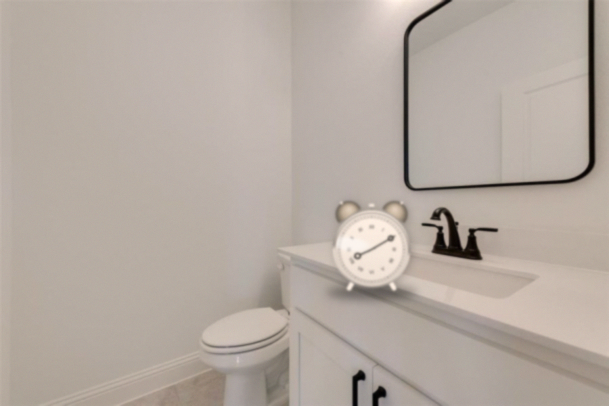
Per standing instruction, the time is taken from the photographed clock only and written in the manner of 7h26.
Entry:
8h10
